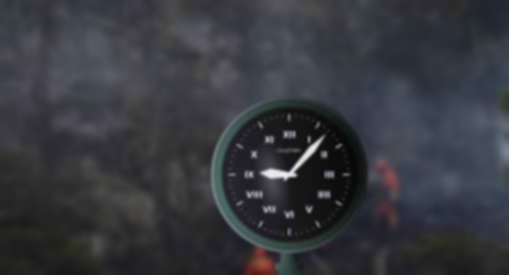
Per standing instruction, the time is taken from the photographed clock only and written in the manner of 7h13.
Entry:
9h07
